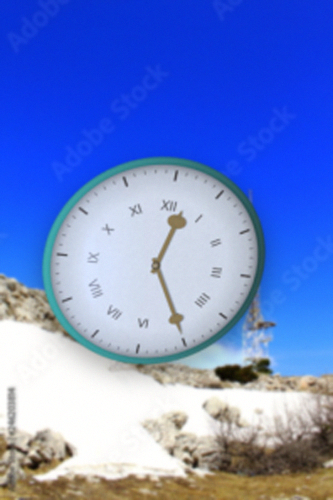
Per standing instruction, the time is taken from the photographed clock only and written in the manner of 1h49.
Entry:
12h25
